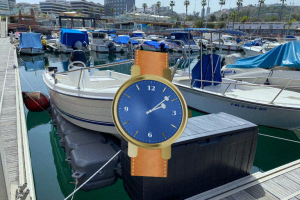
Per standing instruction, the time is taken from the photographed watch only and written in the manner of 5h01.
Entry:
2h08
